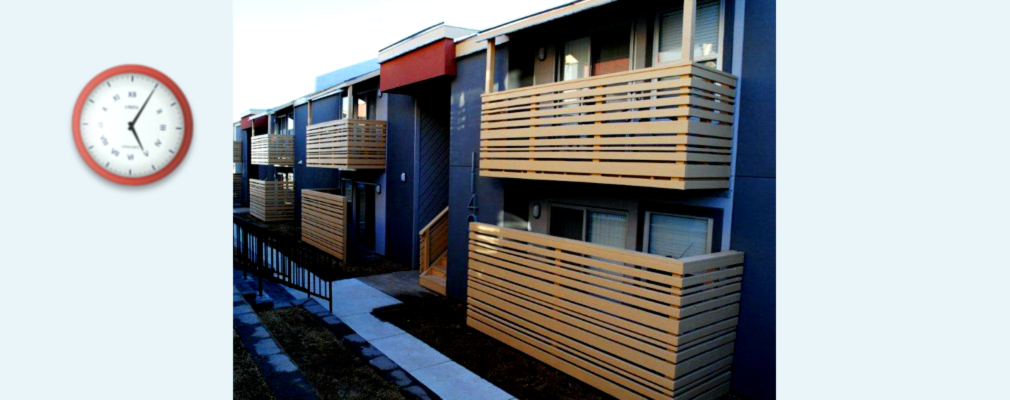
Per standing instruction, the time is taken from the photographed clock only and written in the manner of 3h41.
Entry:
5h05
